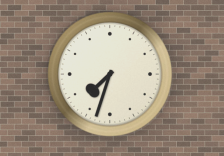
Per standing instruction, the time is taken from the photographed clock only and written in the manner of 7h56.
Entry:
7h33
